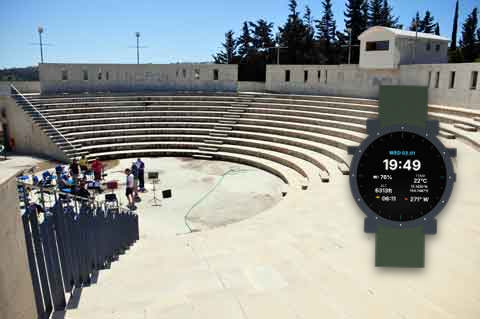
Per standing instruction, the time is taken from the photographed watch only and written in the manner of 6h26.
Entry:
19h49
